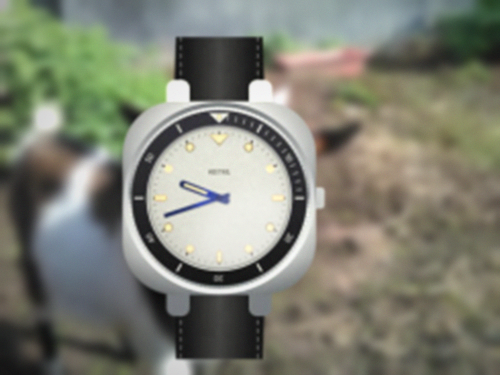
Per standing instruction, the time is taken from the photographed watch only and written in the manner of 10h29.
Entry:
9h42
